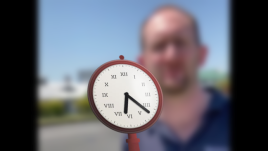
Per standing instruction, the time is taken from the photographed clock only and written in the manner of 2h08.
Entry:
6h22
